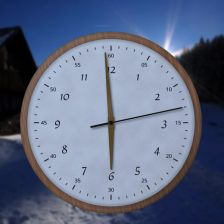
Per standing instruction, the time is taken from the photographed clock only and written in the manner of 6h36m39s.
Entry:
5h59m13s
